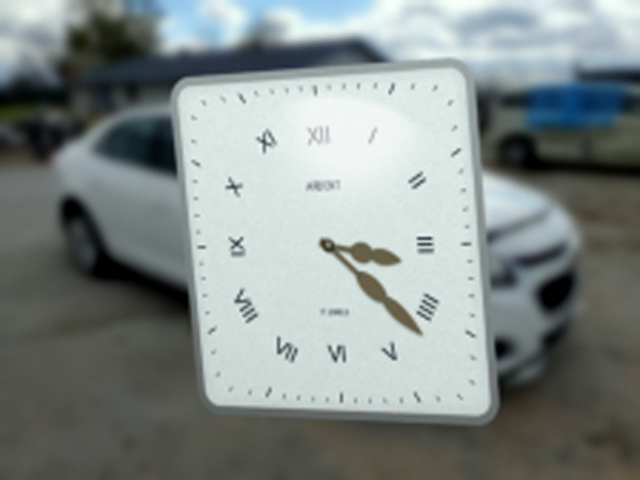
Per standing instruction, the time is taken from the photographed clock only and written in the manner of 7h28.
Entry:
3h22
